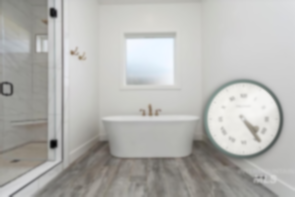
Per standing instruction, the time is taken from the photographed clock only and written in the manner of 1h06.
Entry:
4h24
